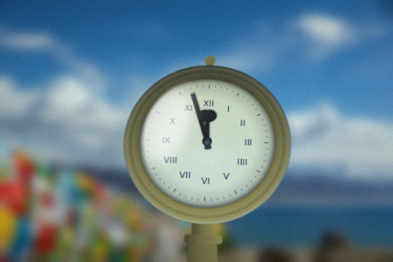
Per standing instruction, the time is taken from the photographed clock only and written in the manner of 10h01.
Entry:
11h57
